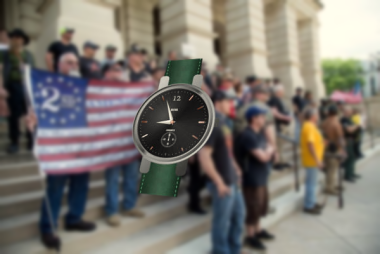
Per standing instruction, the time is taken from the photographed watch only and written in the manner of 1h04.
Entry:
8h56
